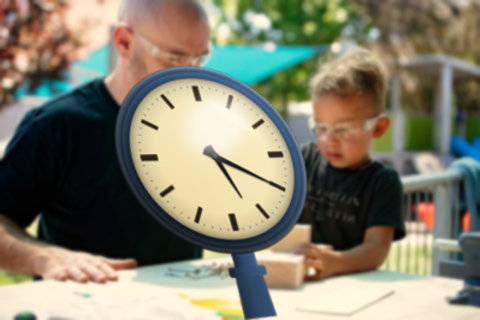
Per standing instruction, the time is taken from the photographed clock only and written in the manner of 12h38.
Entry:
5h20
